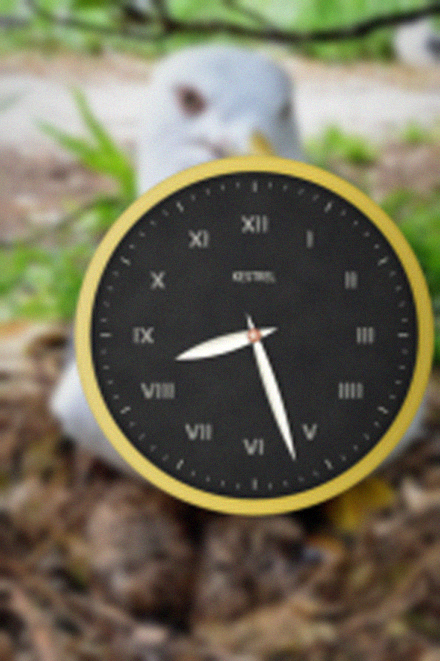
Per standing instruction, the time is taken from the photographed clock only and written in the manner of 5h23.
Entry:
8h27
